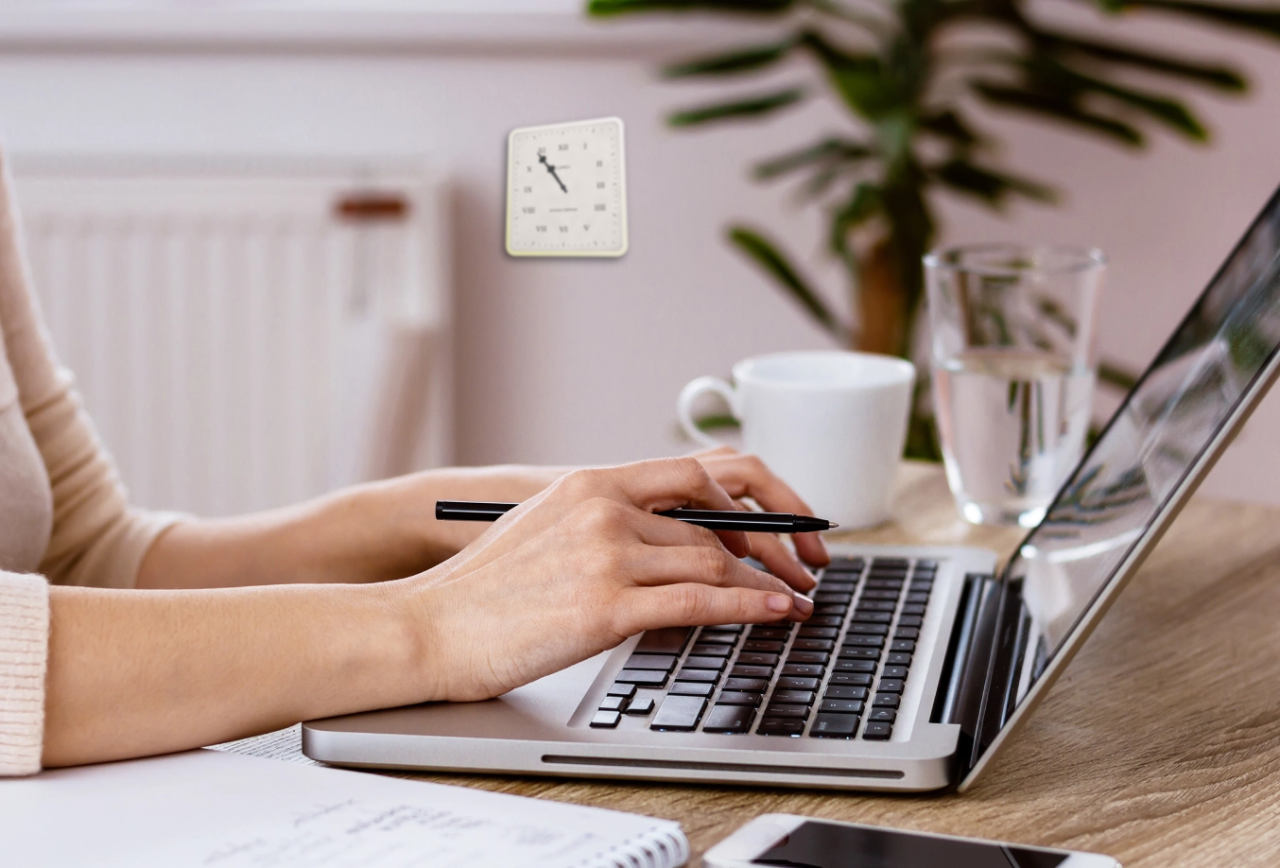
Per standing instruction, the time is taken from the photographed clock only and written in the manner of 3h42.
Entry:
10h54
